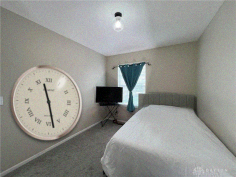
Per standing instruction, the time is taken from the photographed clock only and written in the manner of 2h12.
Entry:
11h28
